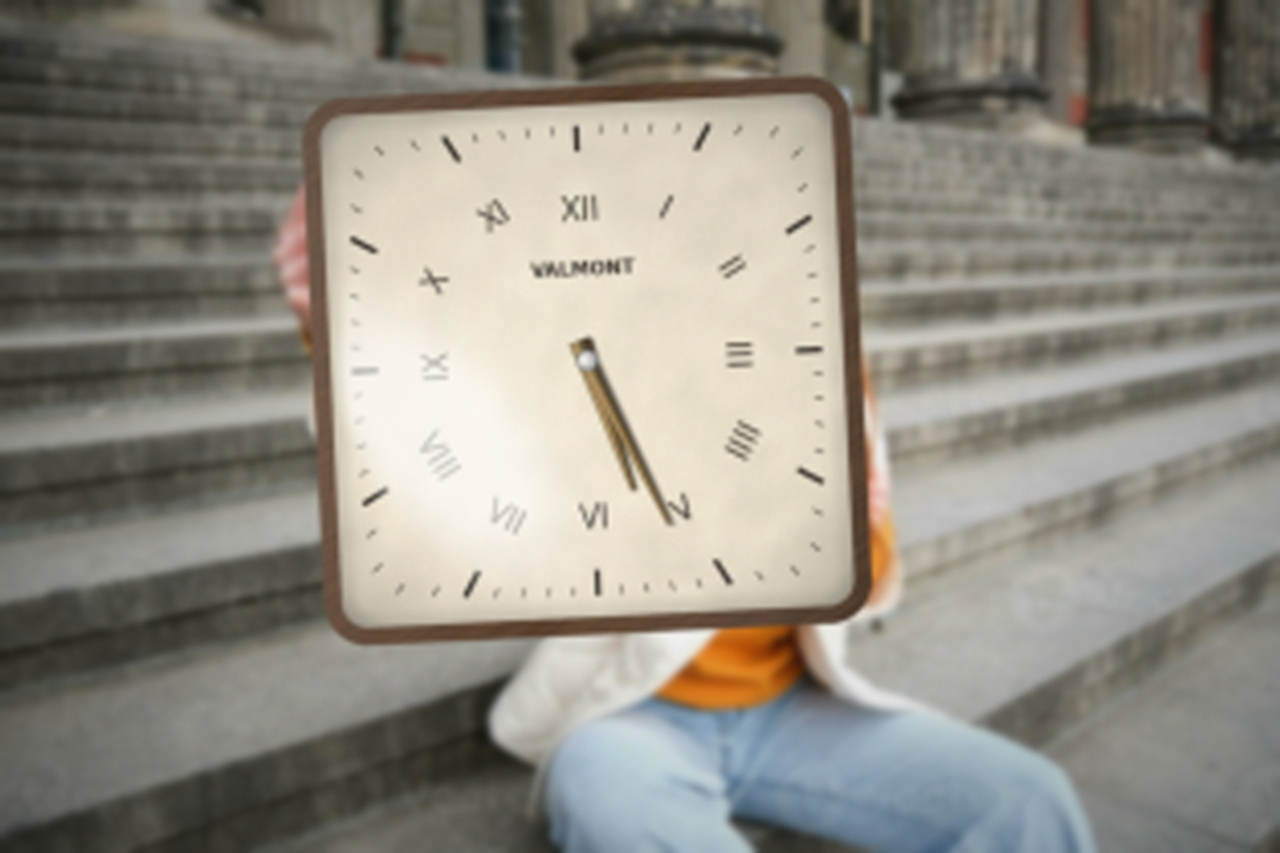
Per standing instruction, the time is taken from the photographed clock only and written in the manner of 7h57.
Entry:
5h26
